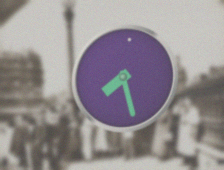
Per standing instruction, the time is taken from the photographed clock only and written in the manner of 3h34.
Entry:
7h26
